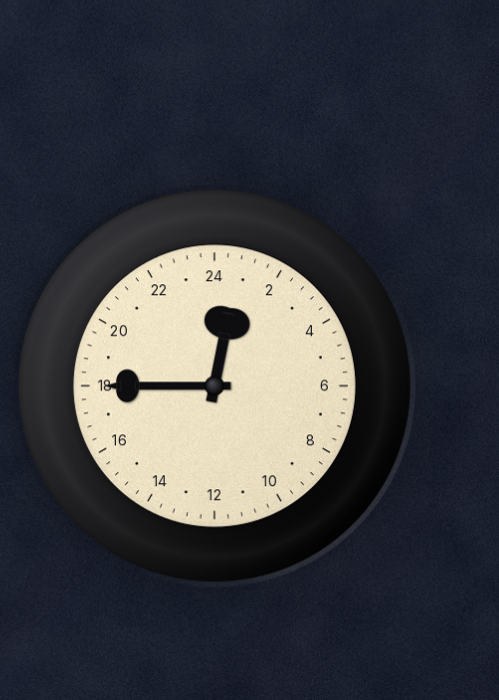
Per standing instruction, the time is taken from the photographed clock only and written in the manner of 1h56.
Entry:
0h45
